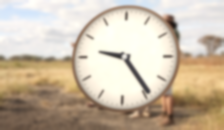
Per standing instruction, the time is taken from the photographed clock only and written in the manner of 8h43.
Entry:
9h24
